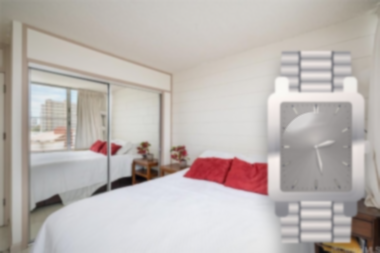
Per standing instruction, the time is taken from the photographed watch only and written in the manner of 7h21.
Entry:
2h28
